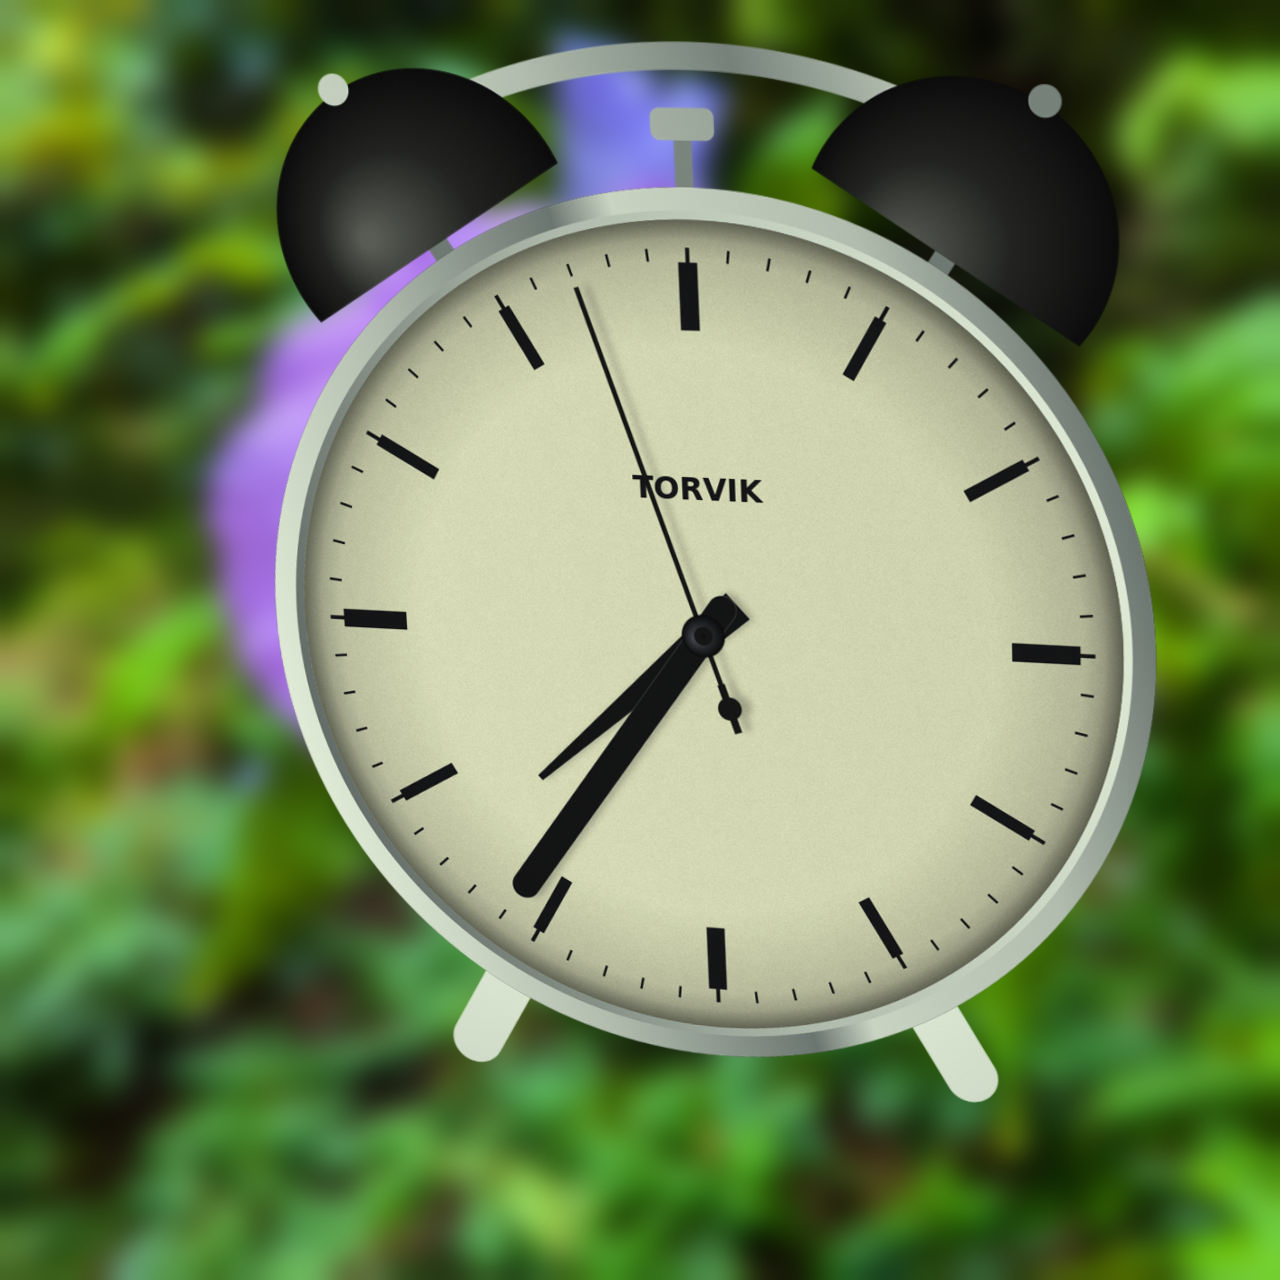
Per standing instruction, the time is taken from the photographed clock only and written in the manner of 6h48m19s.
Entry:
7h35m57s
